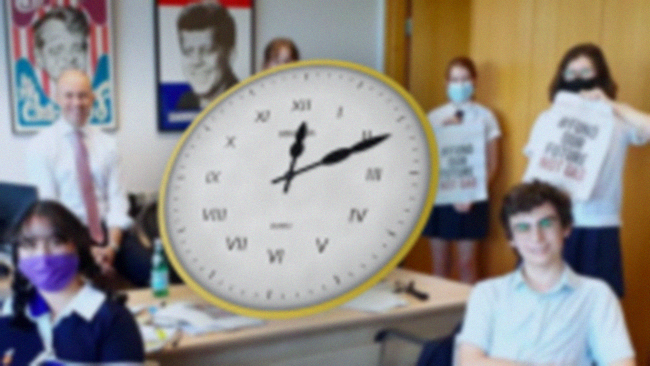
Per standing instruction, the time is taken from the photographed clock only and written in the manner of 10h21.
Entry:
12h11
